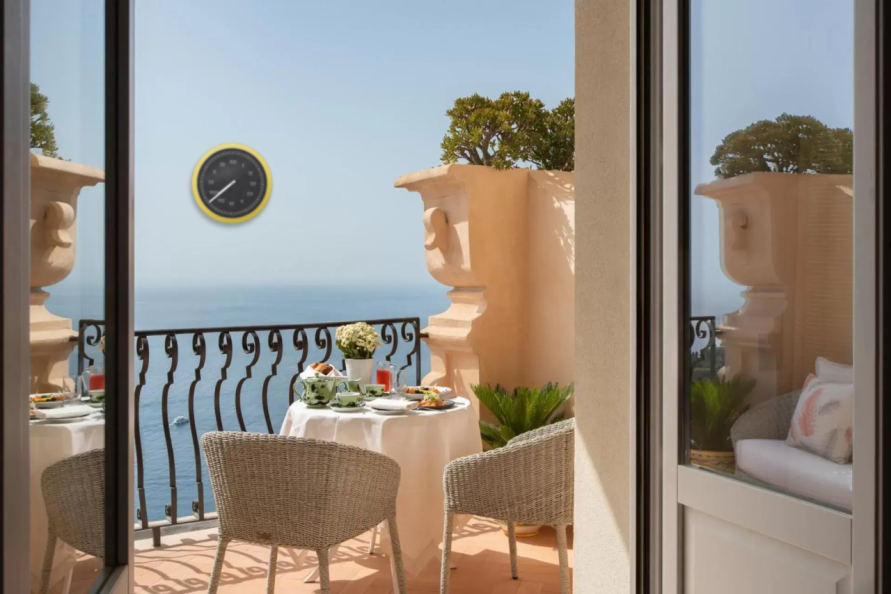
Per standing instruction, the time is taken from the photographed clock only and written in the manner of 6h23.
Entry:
7h38
